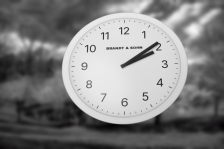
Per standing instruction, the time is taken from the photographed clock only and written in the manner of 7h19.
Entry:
2h09
